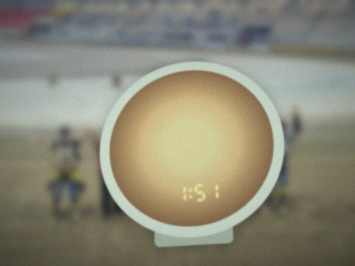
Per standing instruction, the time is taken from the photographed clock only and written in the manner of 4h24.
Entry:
1h51
